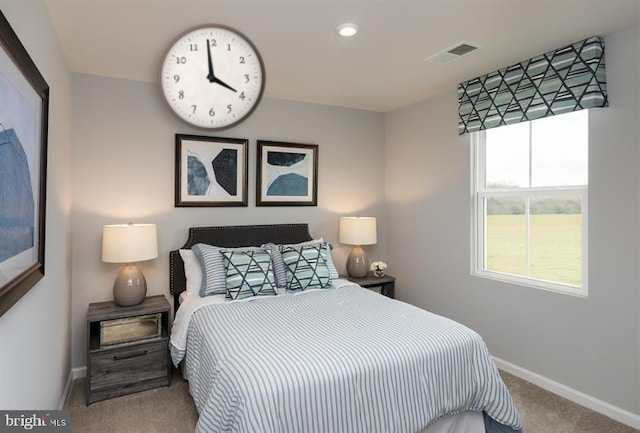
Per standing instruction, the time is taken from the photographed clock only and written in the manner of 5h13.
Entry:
3h59
